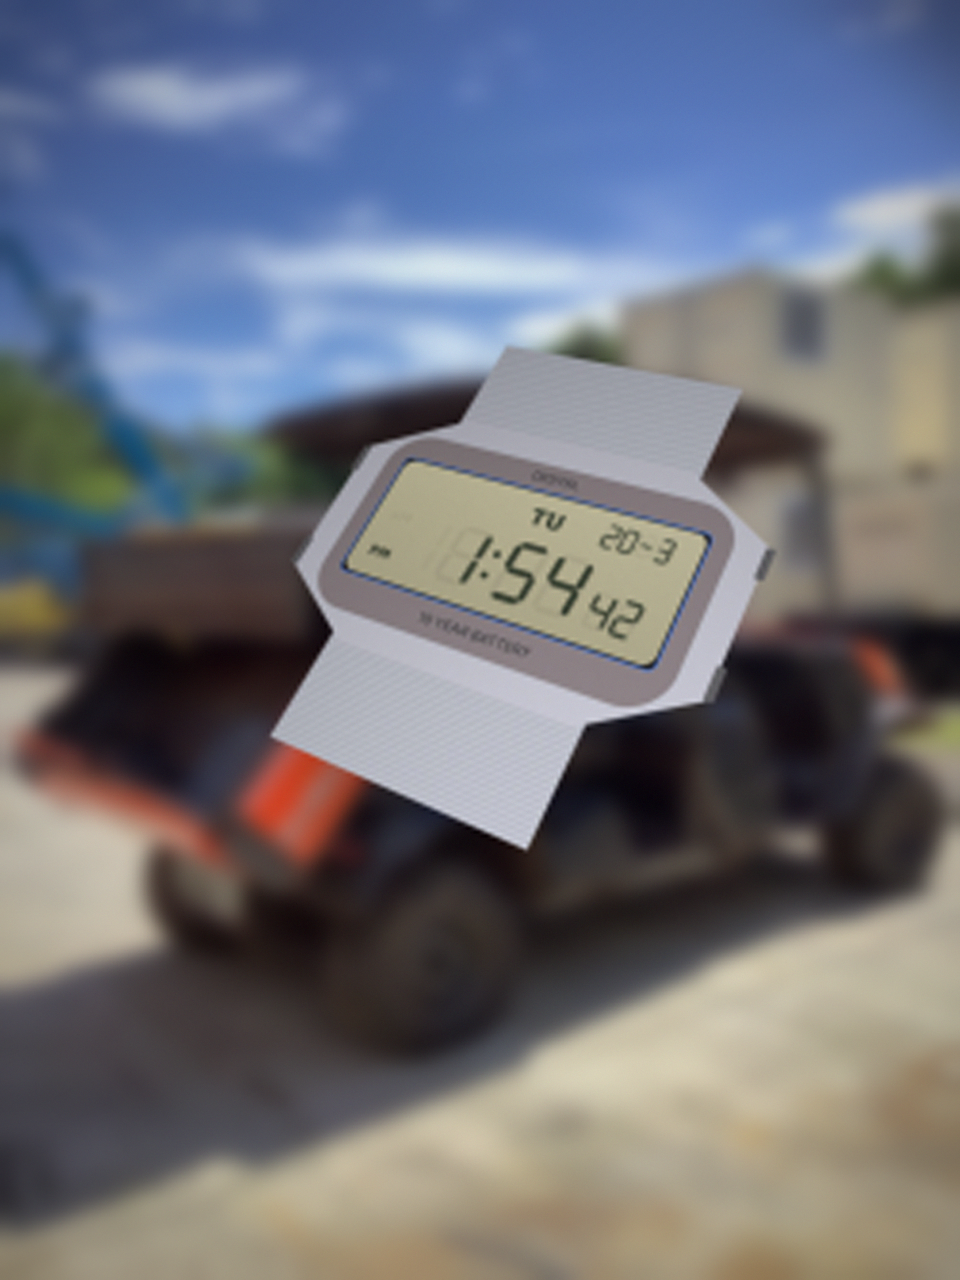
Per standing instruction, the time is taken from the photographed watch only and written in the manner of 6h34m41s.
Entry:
1h54m42s
